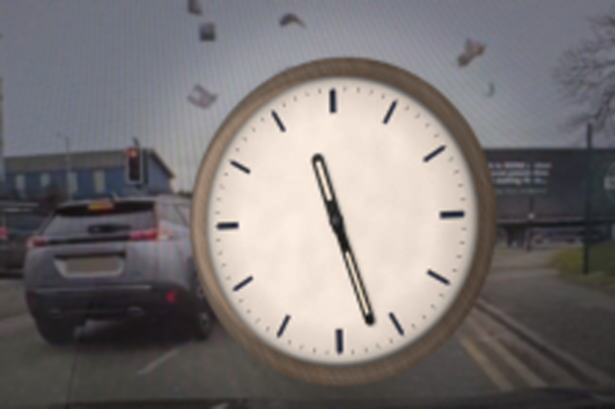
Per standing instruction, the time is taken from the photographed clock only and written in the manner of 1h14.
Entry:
11h27
